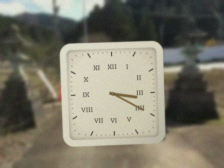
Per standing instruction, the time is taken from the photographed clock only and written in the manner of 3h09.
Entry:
3h20
